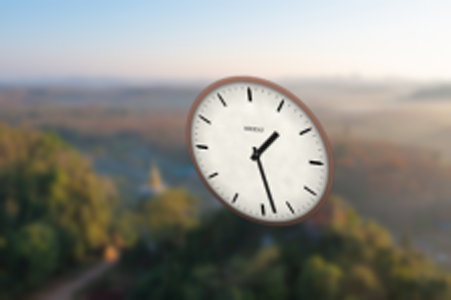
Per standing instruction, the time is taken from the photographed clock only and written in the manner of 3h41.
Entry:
1h28
